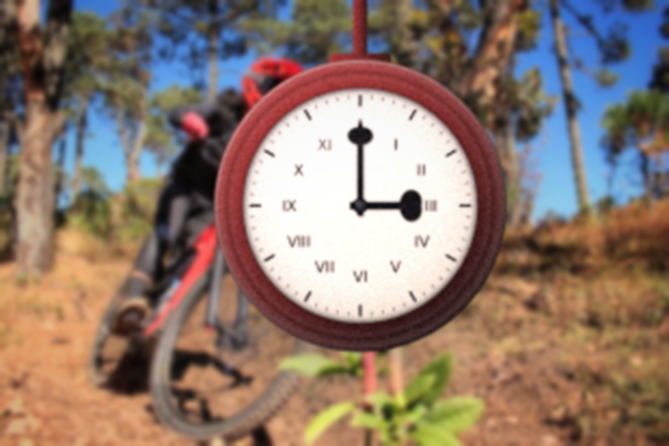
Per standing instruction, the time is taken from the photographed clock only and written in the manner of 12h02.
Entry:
3h00
